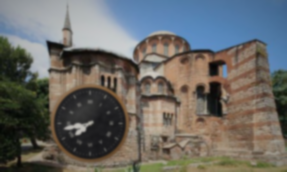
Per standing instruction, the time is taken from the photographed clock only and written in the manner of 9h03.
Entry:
7h43
